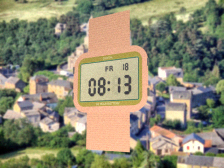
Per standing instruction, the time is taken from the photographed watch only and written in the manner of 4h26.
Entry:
8h13
